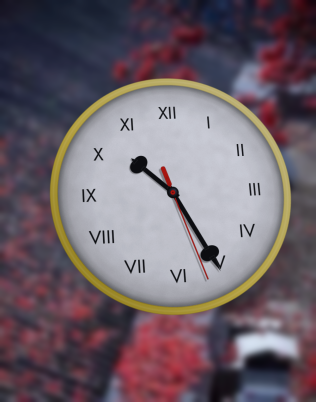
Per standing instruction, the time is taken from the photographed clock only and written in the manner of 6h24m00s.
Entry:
10h25m27s
